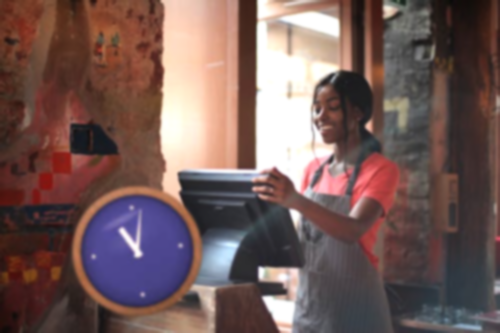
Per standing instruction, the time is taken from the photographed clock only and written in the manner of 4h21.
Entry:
11h02
